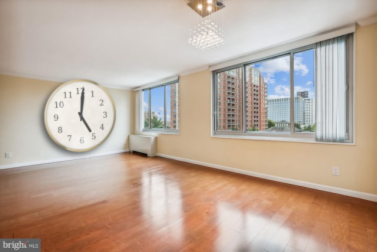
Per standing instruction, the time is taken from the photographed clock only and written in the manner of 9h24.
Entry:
5h01
